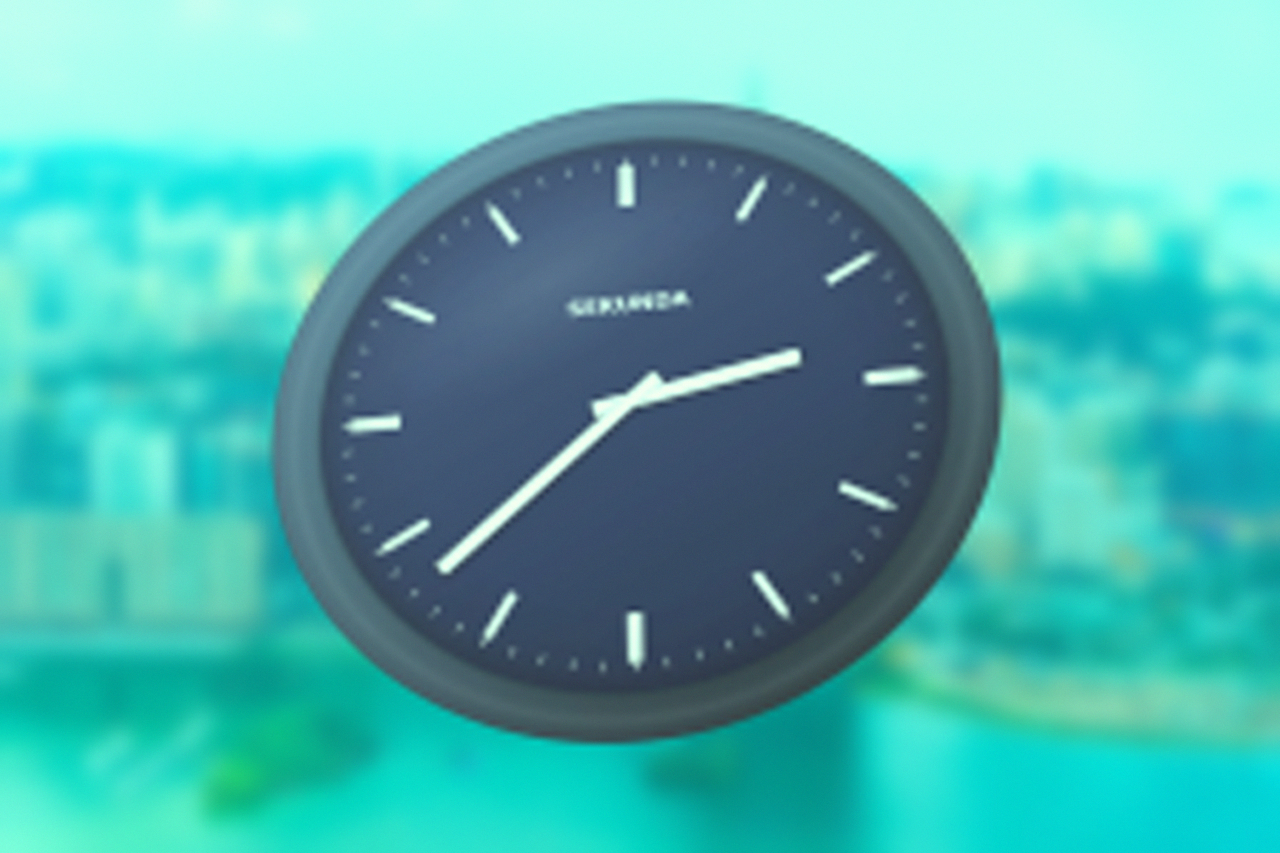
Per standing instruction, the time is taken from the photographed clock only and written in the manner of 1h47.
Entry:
2h38
